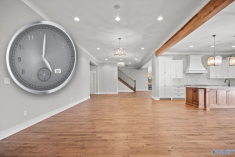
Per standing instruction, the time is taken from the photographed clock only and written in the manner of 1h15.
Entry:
5h01
